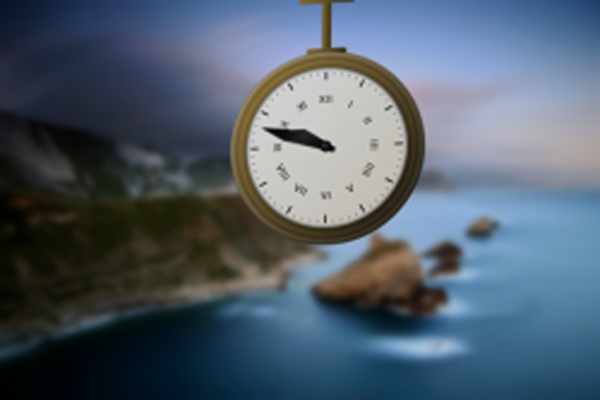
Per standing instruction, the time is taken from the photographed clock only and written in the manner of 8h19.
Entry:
9h48
